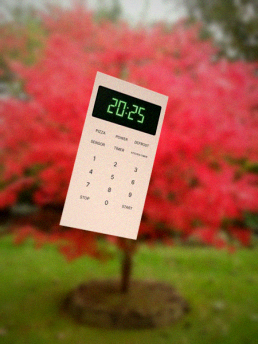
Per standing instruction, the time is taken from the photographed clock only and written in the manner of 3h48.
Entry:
20h25
